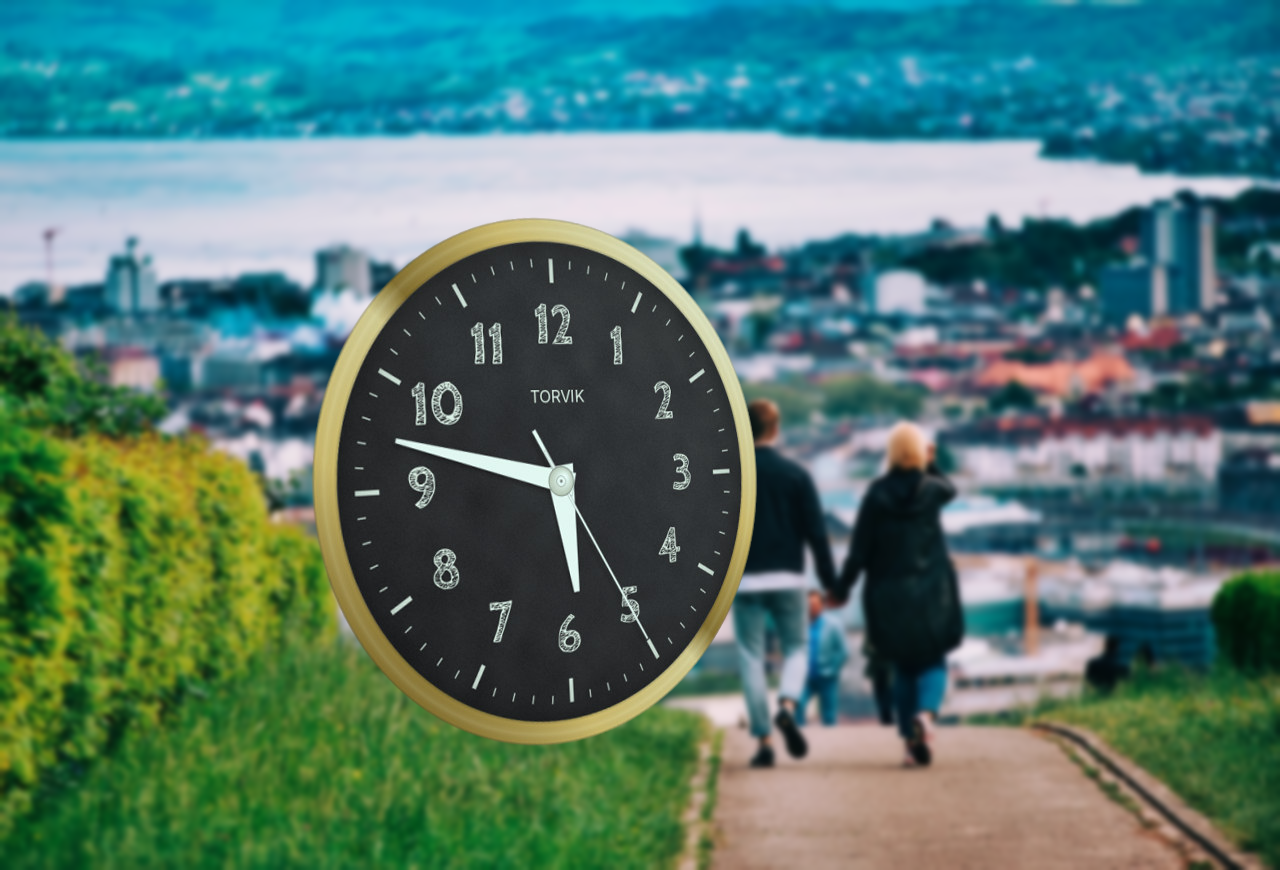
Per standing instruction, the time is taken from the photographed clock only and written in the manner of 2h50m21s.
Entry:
5h47m25s
